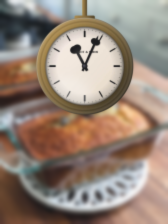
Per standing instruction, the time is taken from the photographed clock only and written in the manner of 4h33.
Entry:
11h04
